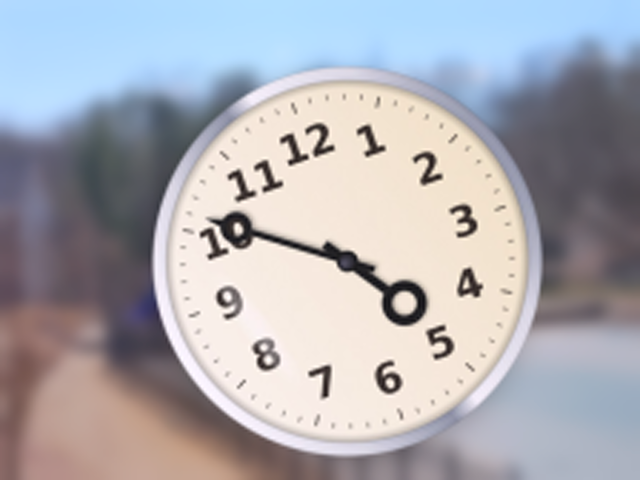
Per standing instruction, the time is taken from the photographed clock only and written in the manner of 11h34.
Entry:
4h51
